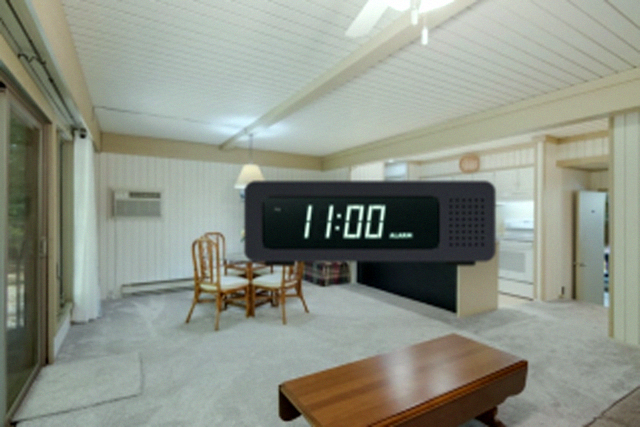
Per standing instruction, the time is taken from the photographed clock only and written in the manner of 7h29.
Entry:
11h00
